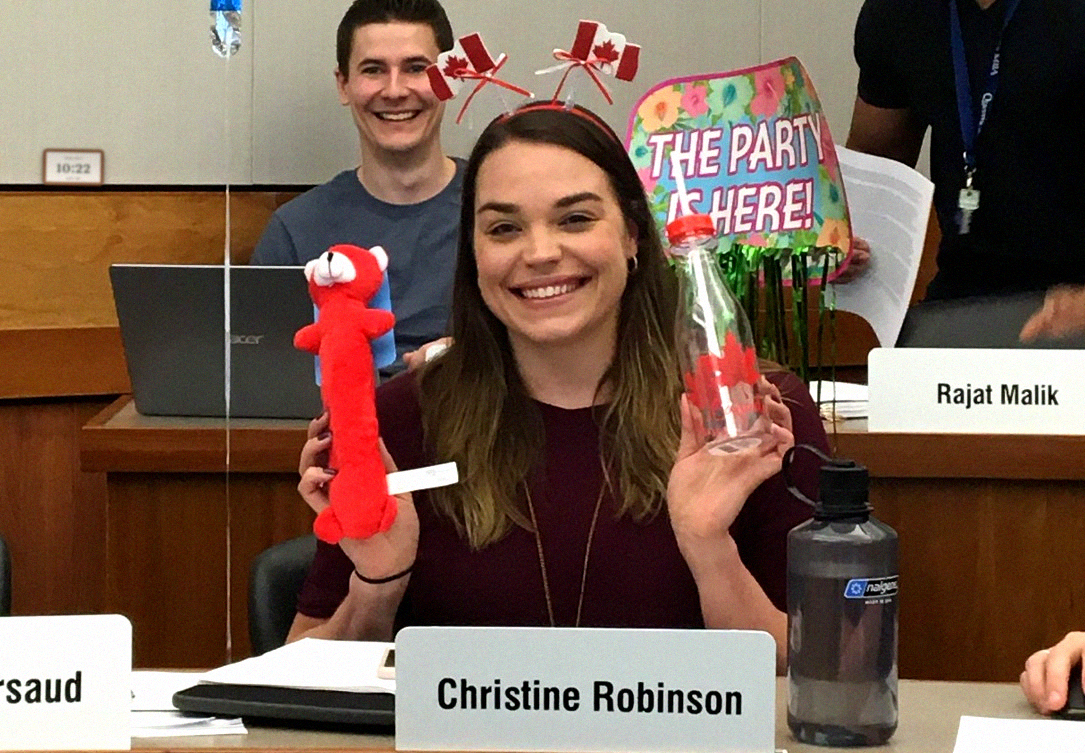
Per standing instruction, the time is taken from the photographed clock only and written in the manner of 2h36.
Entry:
10h22
